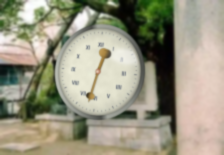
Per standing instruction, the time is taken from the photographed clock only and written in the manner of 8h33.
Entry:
12h32
